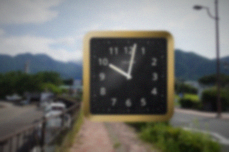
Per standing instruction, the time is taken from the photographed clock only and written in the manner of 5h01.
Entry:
10h02
